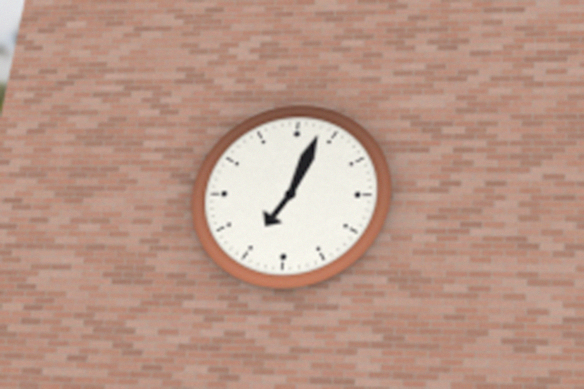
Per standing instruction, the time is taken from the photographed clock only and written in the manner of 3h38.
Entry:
7h03
